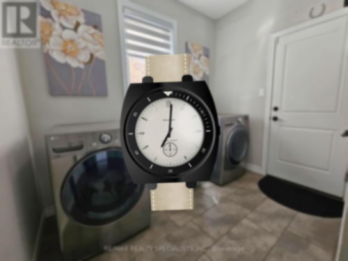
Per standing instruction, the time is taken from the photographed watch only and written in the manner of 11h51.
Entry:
7h01
